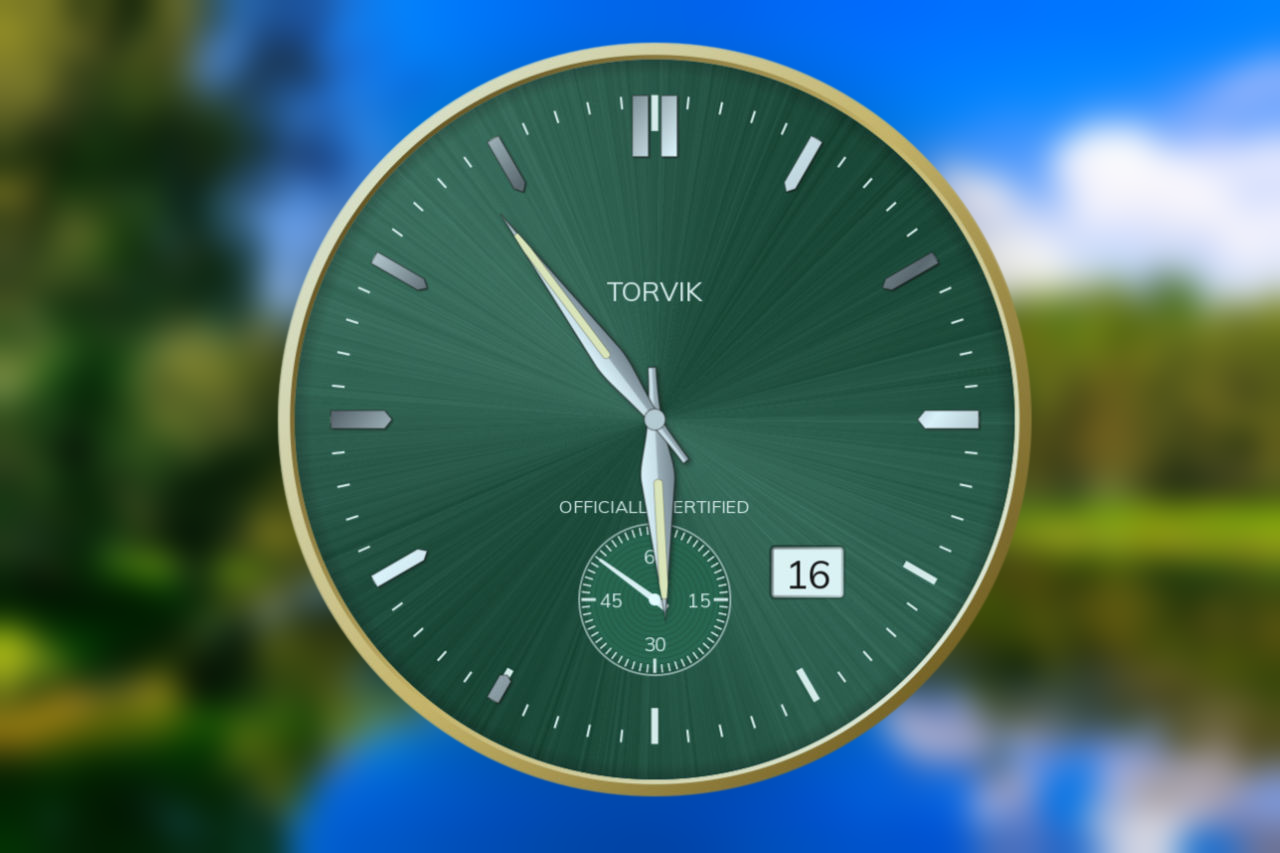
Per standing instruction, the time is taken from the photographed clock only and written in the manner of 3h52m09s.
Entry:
5h53m51s
